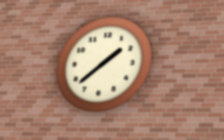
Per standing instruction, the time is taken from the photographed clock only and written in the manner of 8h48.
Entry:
1h38
